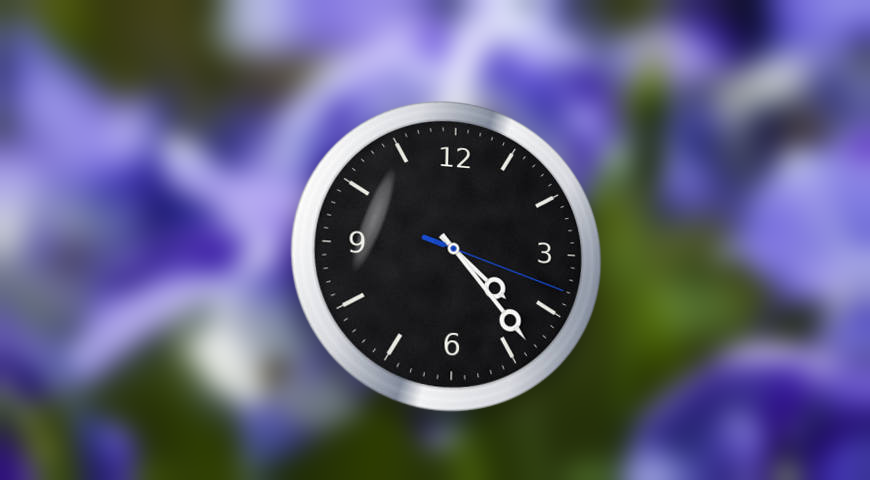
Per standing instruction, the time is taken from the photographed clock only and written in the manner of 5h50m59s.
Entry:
4h23m18s
